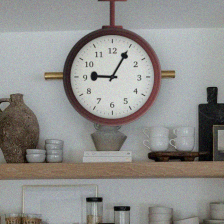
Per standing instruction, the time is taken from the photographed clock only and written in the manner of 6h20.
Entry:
9h05
